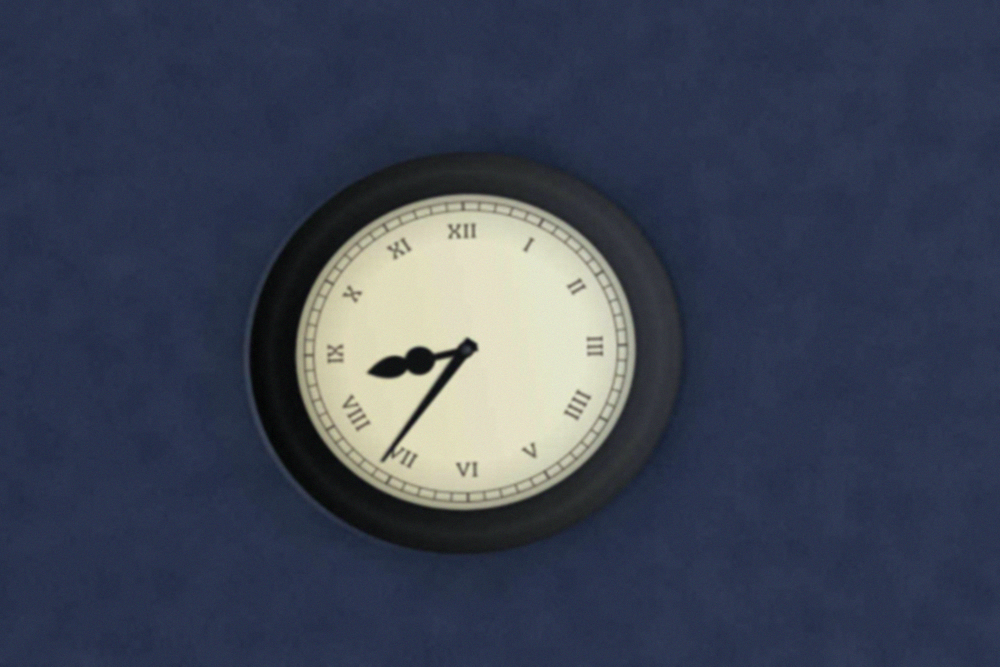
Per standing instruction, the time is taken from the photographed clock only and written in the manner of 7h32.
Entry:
8h36
